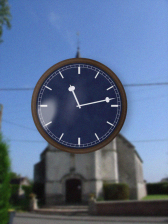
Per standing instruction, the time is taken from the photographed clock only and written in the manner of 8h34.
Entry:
11h13
